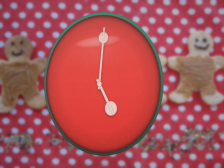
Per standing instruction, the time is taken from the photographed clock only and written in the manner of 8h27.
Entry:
5h01
